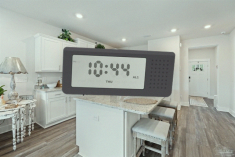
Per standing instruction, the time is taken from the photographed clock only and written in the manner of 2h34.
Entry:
10h44
